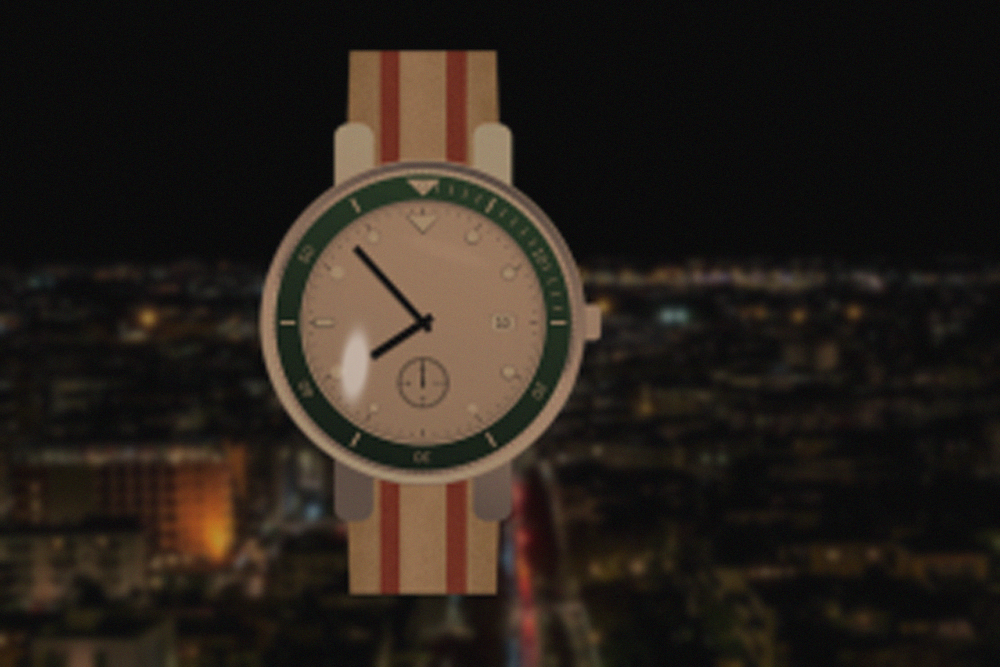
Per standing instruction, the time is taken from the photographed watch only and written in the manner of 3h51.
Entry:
7h53
